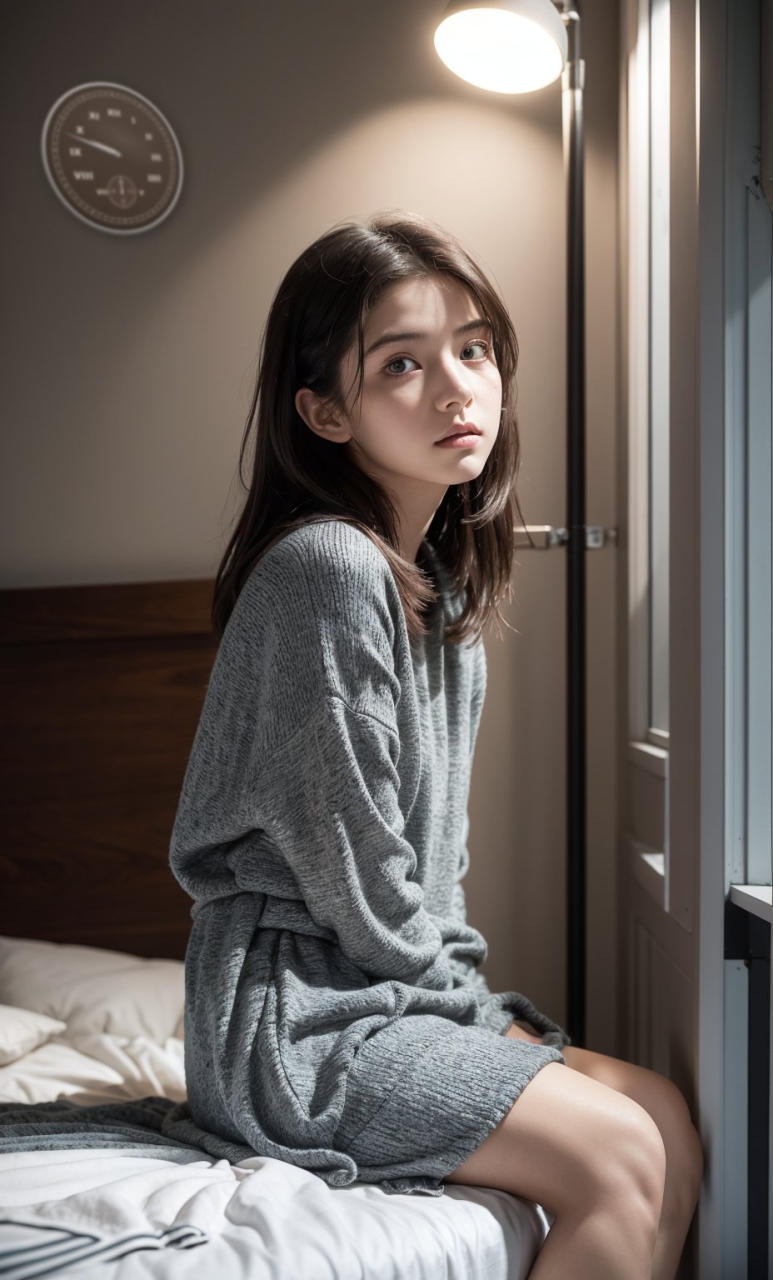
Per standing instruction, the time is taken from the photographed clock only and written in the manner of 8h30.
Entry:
9h48
